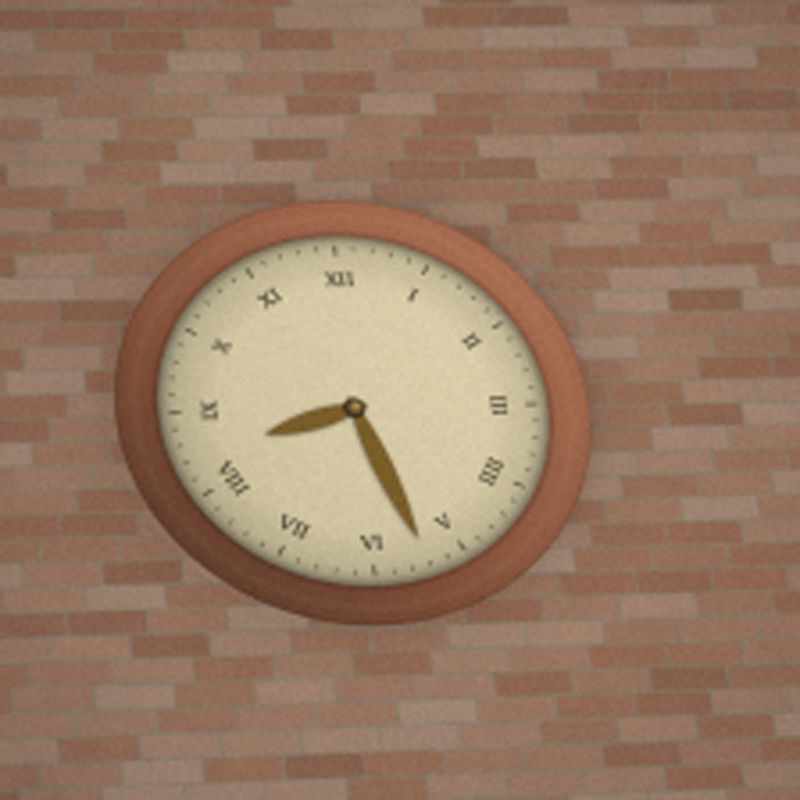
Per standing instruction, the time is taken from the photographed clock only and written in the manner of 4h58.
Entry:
8h27
